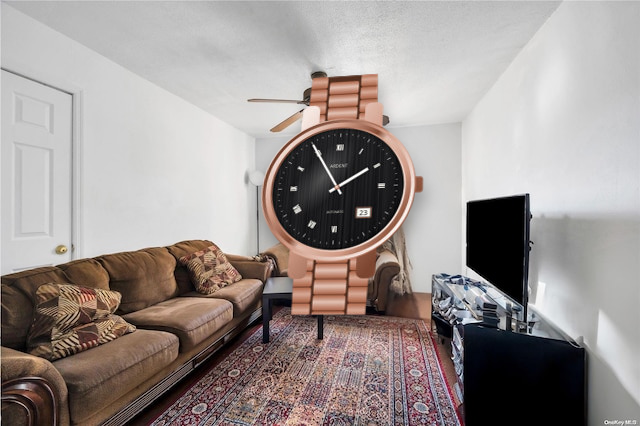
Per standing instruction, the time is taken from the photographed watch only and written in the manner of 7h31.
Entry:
1h55
